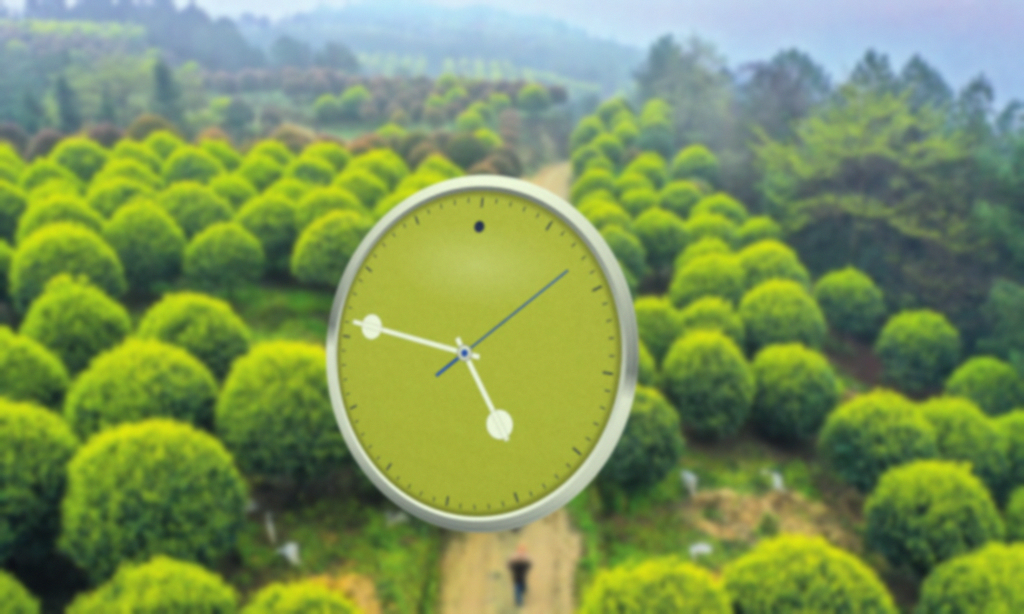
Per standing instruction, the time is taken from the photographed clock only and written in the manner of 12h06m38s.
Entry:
4h46m08s
